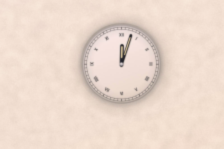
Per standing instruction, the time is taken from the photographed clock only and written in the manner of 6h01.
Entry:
12h03
